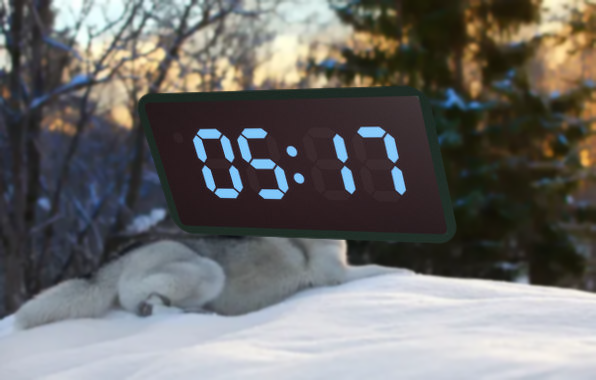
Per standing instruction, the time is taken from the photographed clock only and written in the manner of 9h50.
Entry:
5h17
